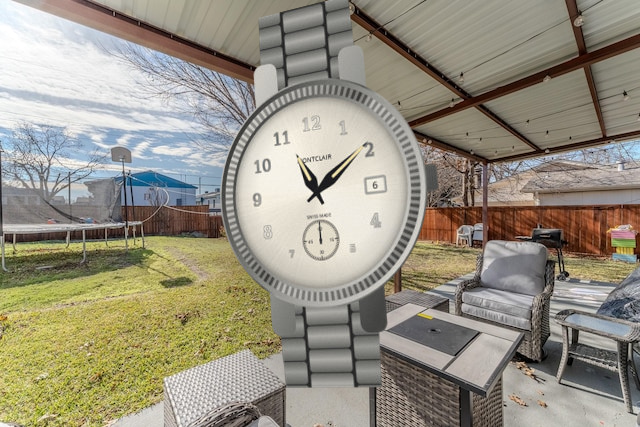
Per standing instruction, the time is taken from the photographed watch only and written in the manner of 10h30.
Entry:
11h09
